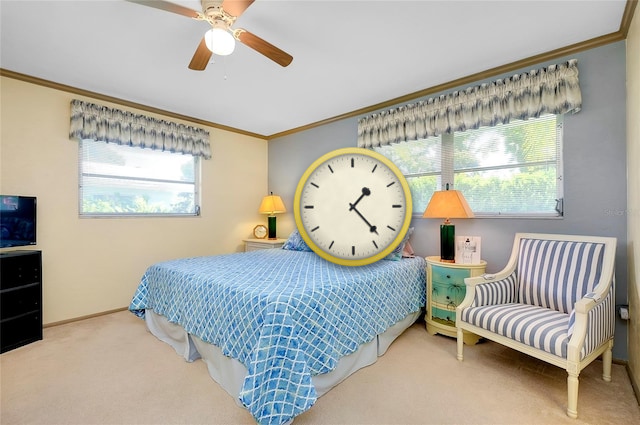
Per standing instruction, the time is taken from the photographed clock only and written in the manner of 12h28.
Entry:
1h23
